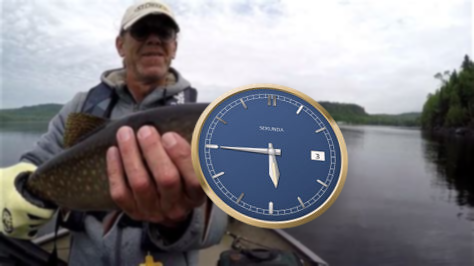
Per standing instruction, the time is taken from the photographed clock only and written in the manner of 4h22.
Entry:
5h45
